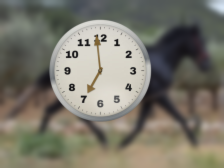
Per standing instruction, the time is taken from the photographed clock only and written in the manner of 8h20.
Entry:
6h59
